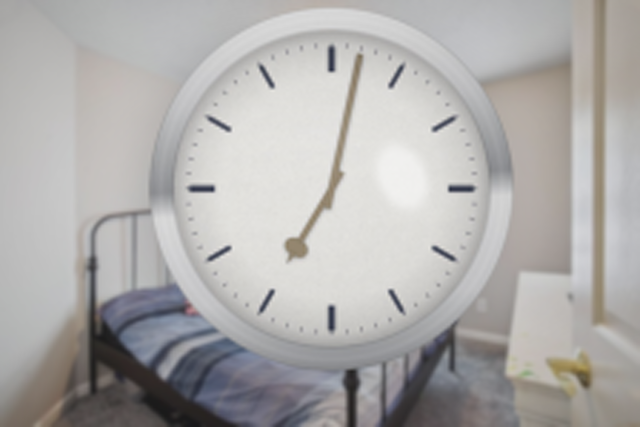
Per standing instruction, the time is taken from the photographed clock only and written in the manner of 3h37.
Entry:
7h02
